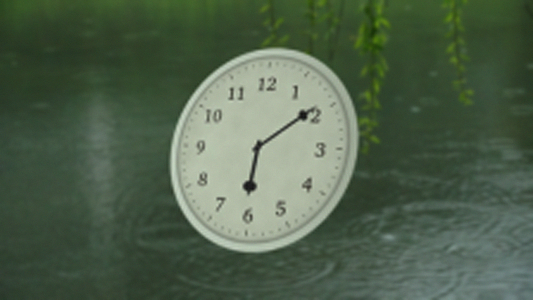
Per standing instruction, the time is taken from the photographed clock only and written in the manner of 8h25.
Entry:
6h09
